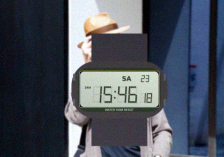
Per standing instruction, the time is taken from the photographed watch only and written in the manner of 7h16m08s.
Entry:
15h46m18s
